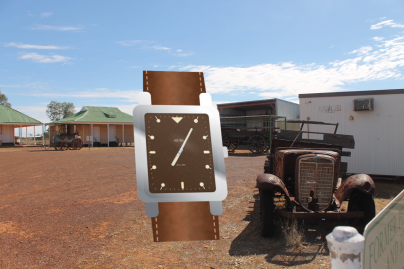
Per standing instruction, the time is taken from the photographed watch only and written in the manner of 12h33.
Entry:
7h05
